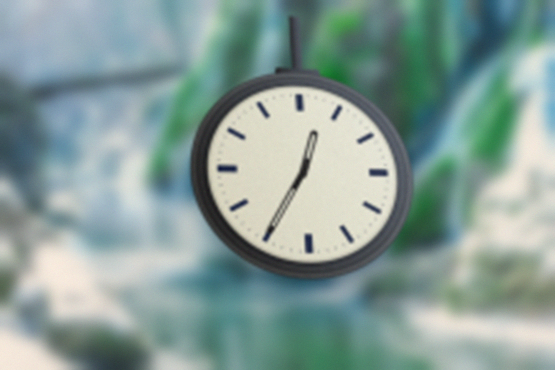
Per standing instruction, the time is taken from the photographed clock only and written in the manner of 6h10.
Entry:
12h35
